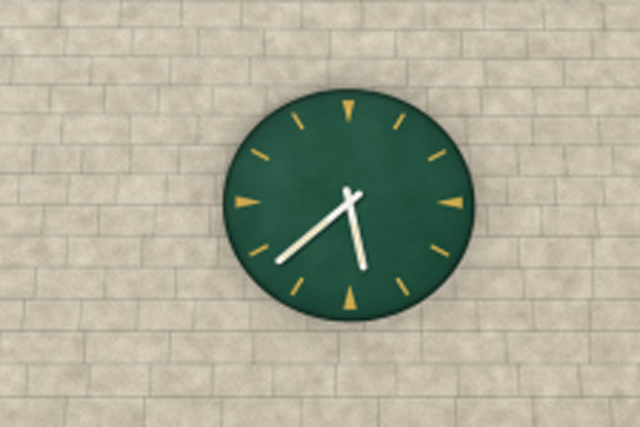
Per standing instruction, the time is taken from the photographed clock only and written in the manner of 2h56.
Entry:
5h38
